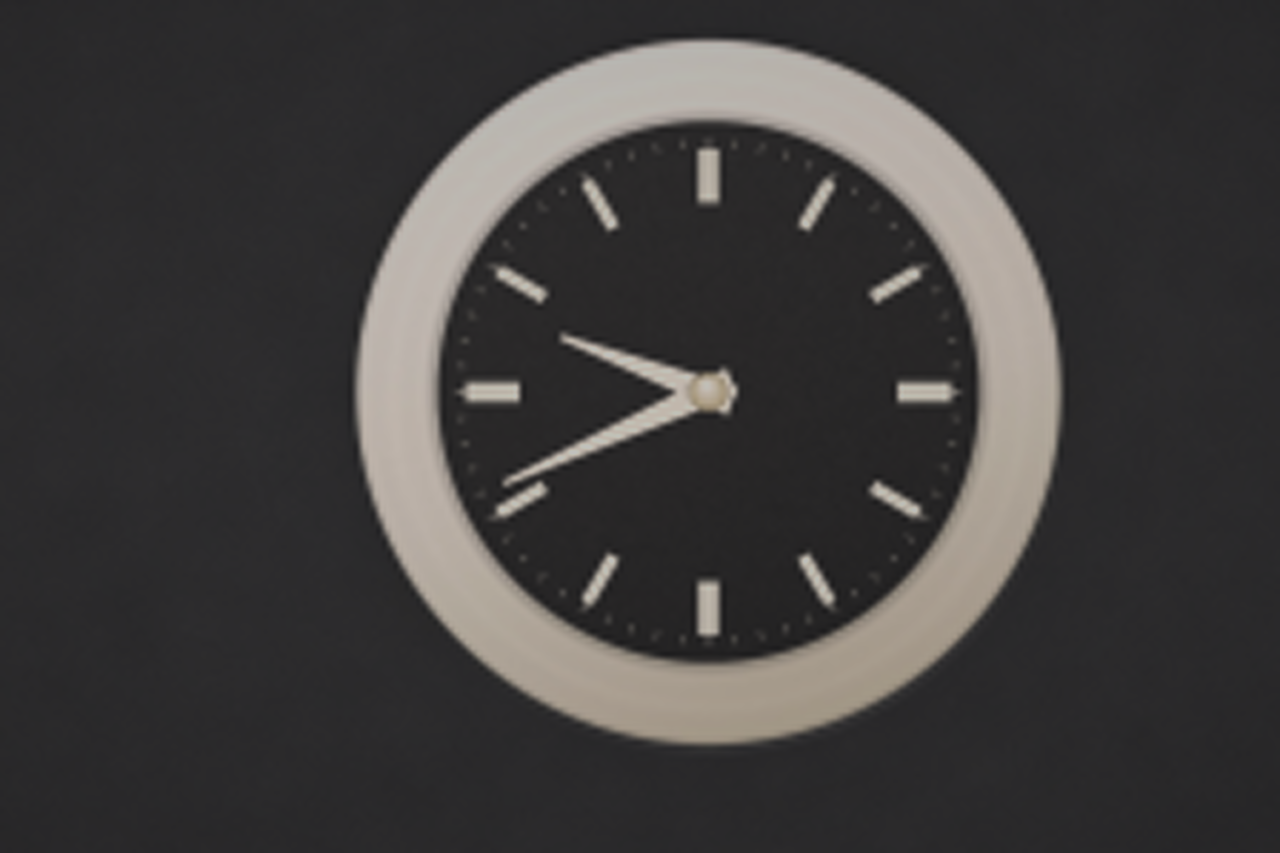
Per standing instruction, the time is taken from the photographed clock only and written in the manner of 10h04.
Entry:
9h41
